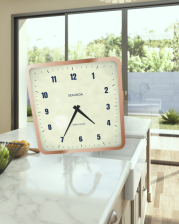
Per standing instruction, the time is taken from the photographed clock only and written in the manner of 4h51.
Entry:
4h35
